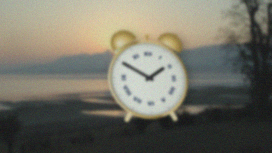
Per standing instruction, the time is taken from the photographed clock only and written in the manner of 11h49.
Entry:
1h50
